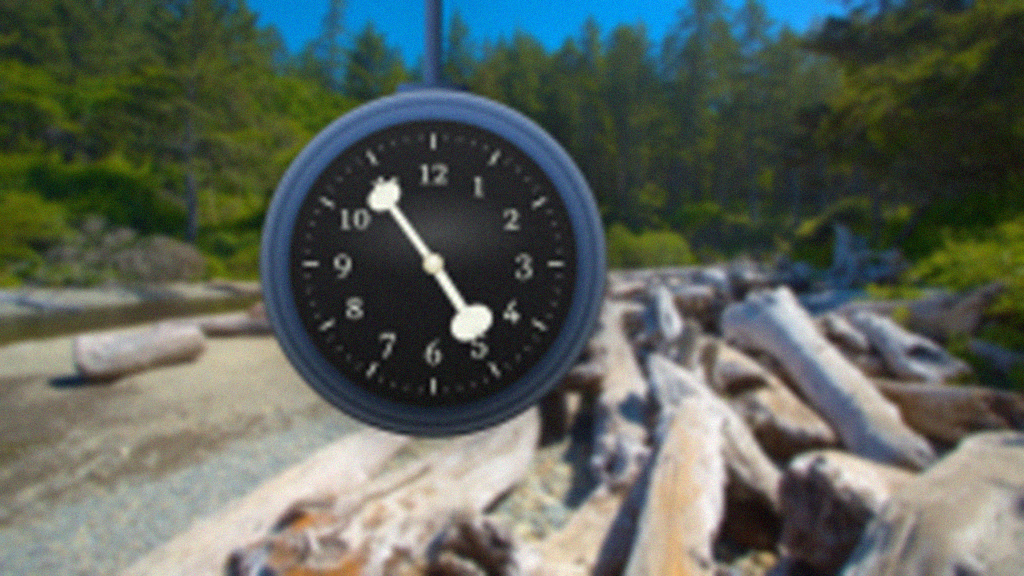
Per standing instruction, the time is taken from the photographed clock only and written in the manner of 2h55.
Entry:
4h54
